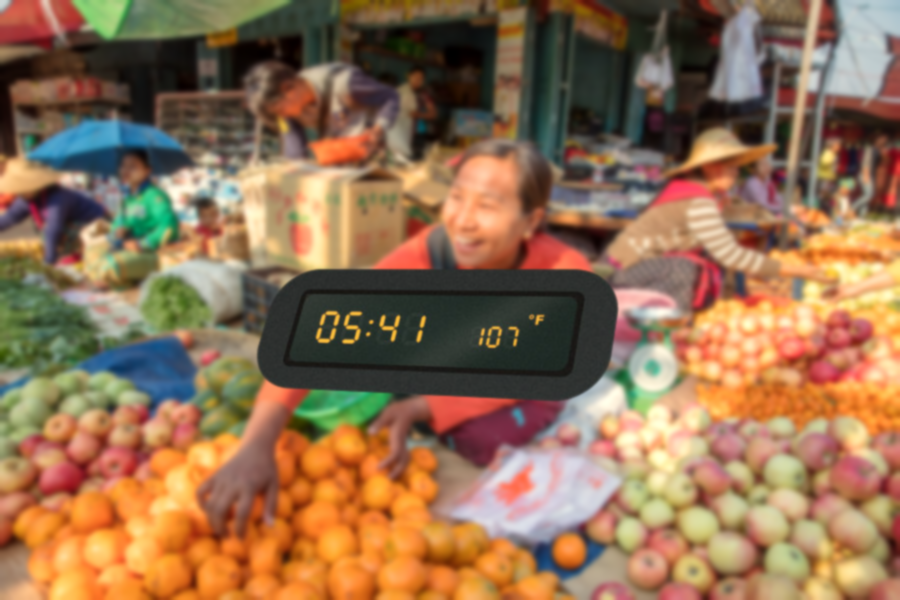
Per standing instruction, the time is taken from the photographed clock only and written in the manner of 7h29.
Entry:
5h41
